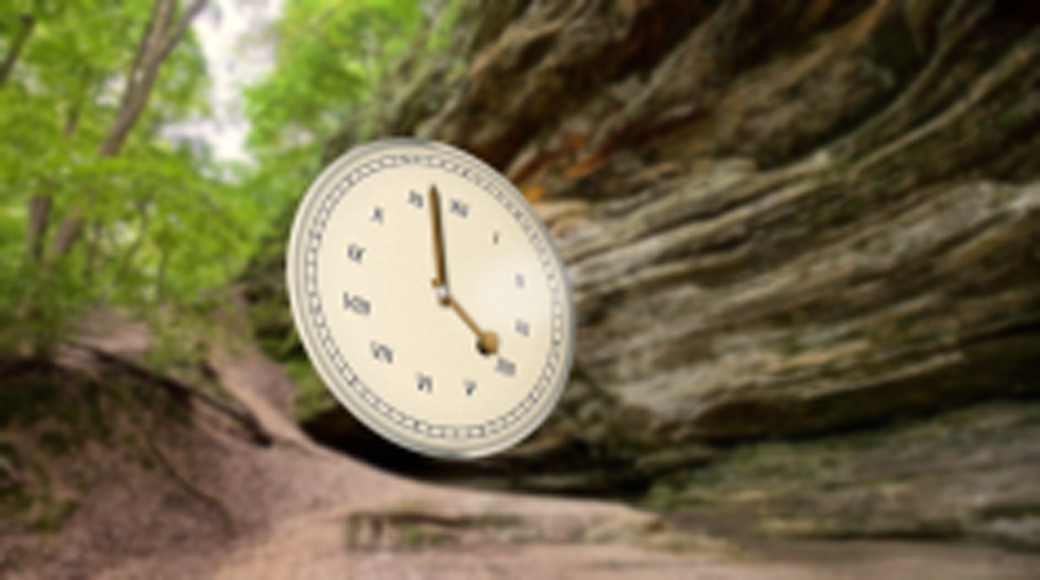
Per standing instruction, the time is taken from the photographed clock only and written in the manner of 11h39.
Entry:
3h57
